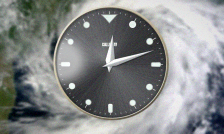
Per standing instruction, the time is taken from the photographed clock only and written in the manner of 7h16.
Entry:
12h12
